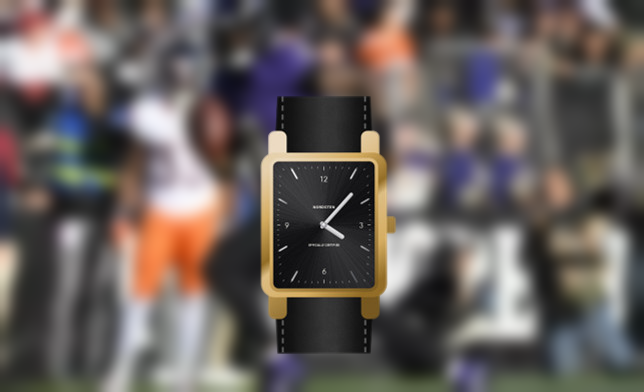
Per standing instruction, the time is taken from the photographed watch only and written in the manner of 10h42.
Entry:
4h07
